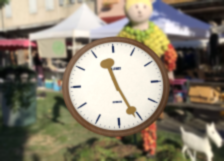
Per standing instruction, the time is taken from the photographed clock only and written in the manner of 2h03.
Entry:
11h26
